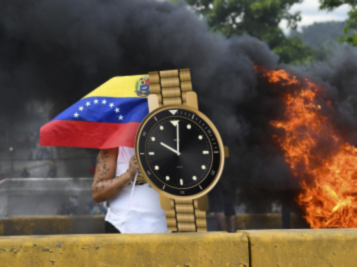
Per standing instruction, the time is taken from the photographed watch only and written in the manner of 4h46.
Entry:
10h01
